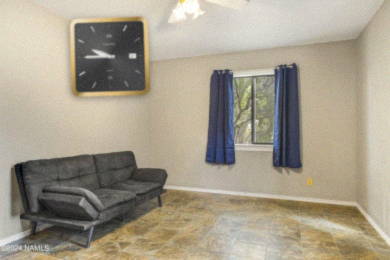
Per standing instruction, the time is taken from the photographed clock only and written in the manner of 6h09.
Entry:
9h45
